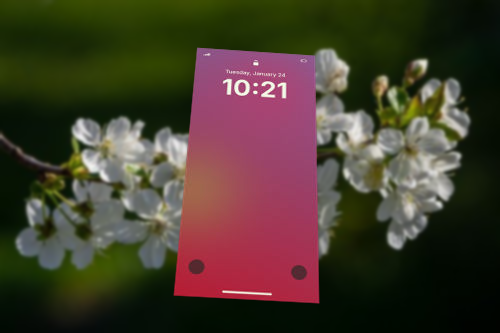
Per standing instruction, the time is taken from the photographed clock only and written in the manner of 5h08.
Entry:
10h21
